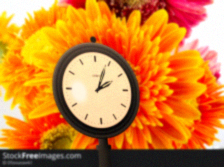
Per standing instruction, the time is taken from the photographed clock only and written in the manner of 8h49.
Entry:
2h04
